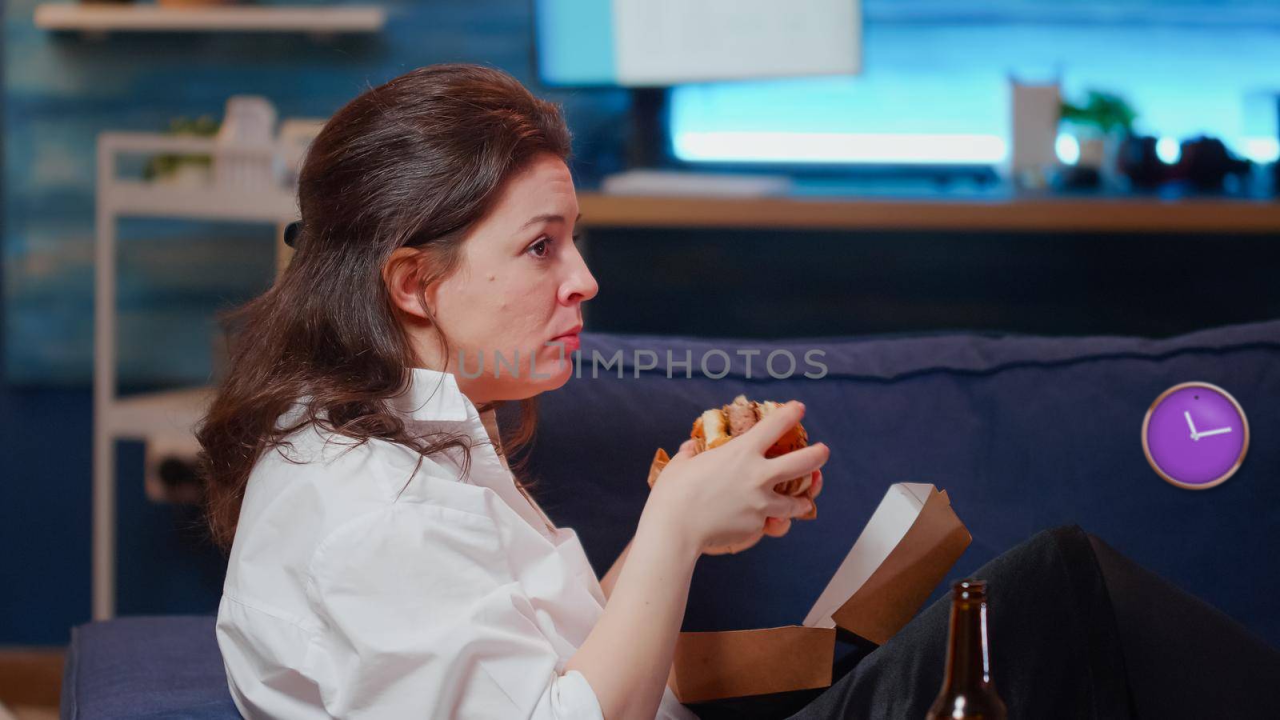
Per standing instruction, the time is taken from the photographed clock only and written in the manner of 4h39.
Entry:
11h13
